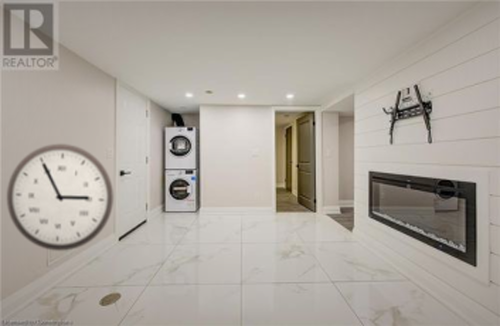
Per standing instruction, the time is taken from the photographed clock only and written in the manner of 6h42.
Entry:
2h55
